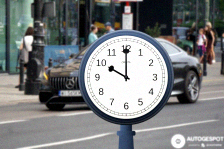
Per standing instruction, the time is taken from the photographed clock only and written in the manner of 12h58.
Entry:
10h00
